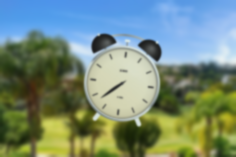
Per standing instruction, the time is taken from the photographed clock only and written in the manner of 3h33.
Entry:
7h38
